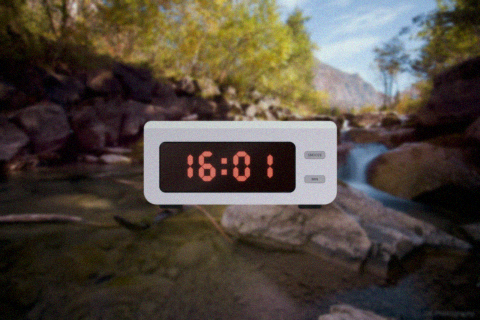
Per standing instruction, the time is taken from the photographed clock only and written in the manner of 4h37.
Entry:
16h01
